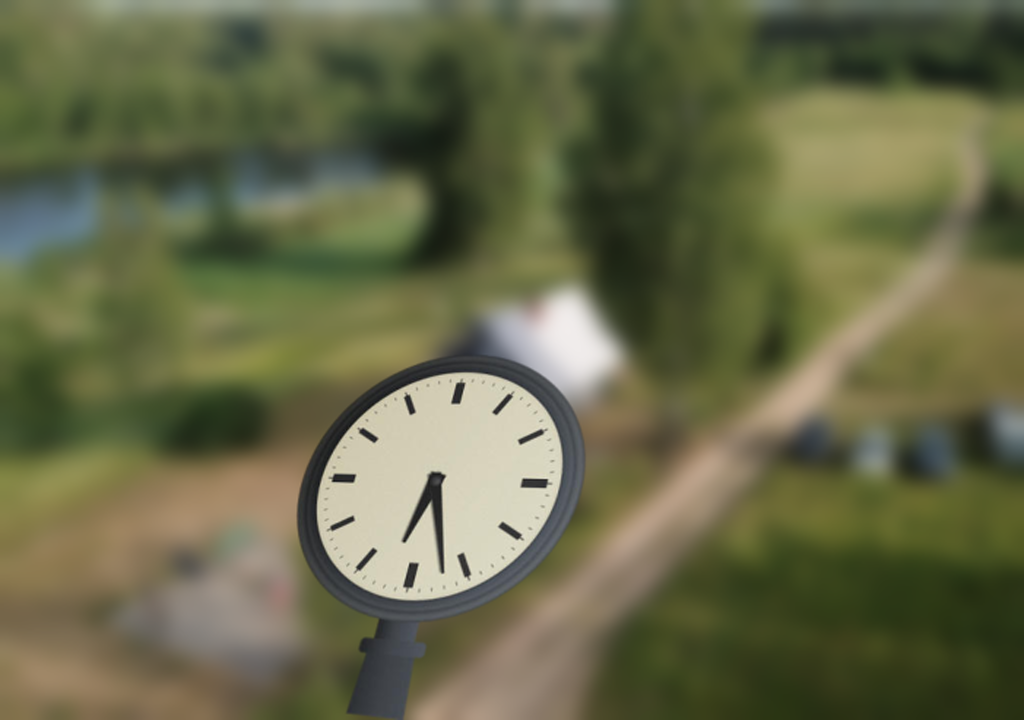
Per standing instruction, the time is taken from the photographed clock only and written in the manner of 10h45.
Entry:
6h27
